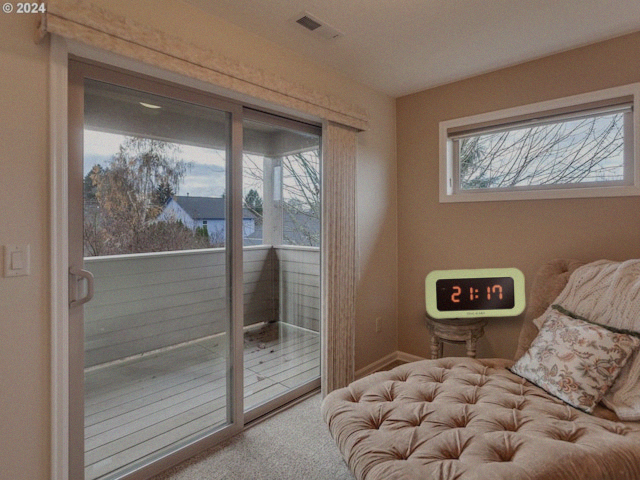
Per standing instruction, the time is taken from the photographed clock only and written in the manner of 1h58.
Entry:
21h17
